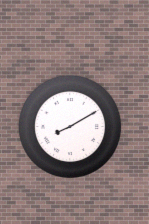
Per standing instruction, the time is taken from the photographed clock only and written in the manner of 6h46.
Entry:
8h10
